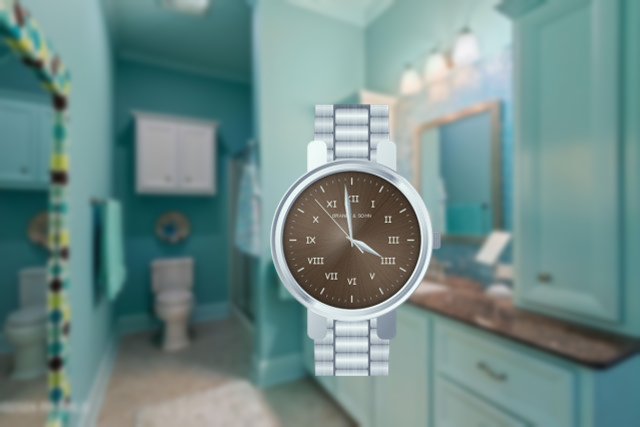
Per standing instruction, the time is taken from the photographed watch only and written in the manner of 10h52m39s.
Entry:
3h58m53s
